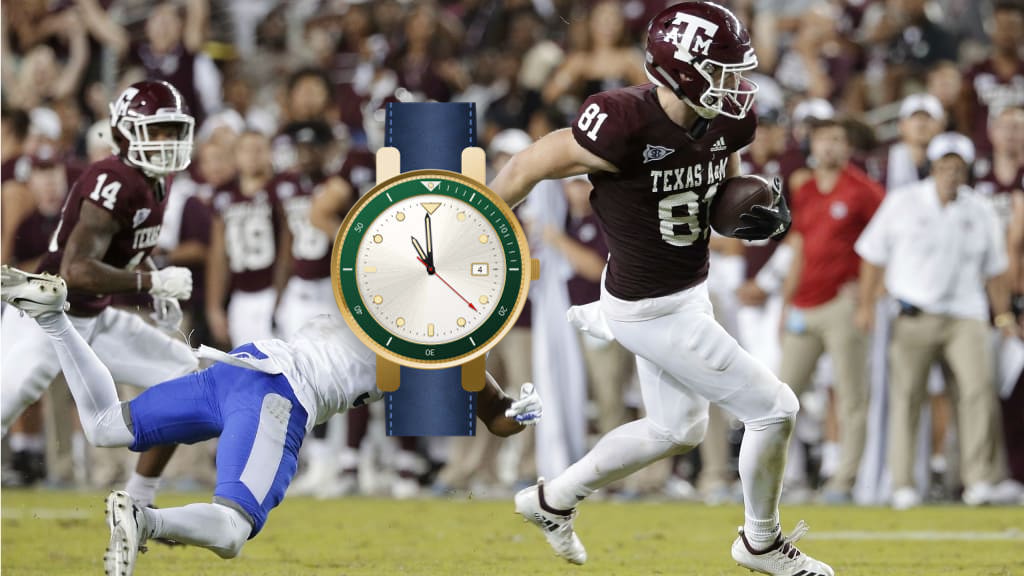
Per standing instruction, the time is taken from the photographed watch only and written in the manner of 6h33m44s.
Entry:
10h59m22s
